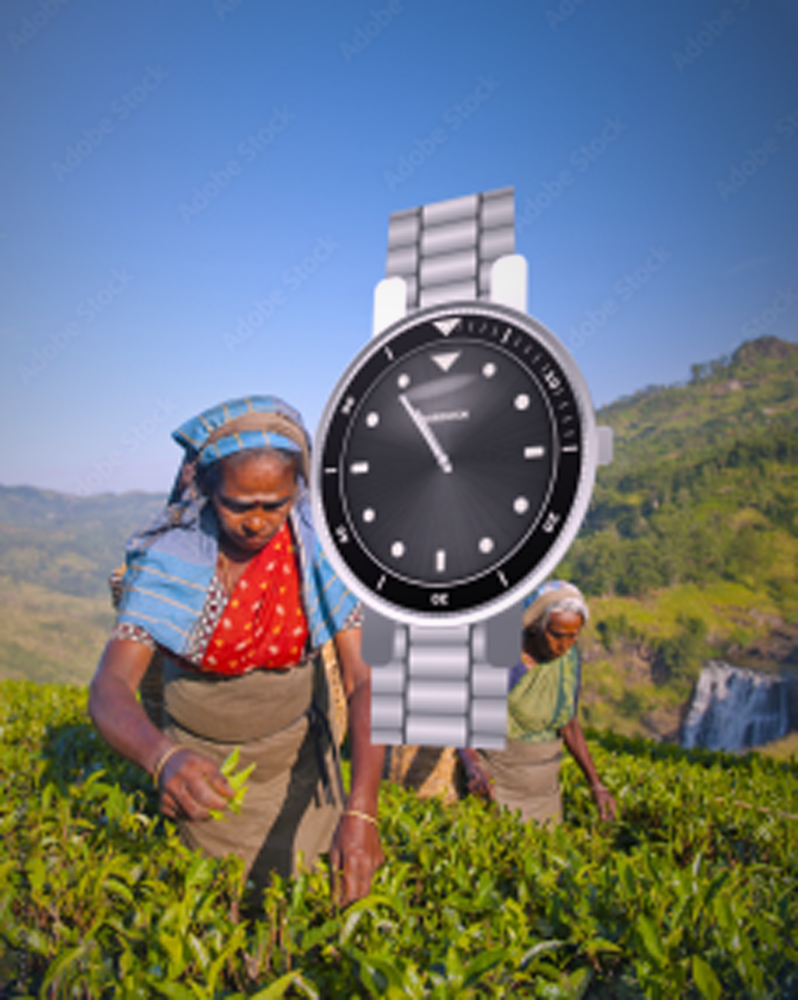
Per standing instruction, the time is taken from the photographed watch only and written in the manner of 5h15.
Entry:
10h54
